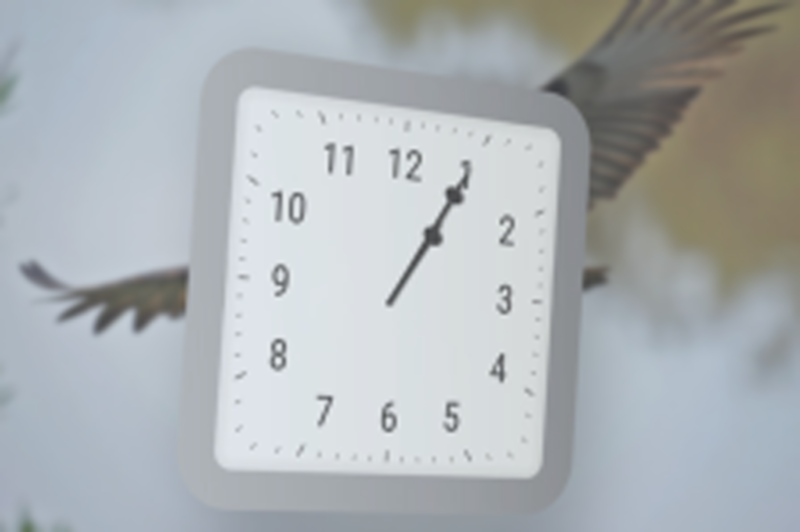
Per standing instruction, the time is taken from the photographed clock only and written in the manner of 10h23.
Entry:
1h05
